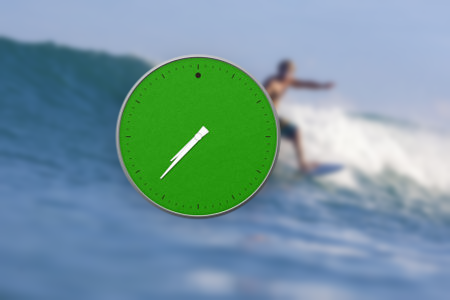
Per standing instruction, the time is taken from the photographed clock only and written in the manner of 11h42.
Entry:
7h37
